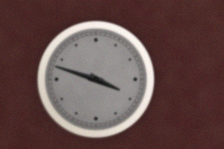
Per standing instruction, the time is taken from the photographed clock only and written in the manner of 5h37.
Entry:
3h48
